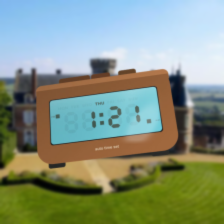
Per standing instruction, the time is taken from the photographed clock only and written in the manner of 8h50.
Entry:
1h21
